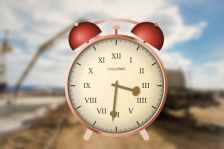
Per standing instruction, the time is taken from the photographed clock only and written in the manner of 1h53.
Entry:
3h31
